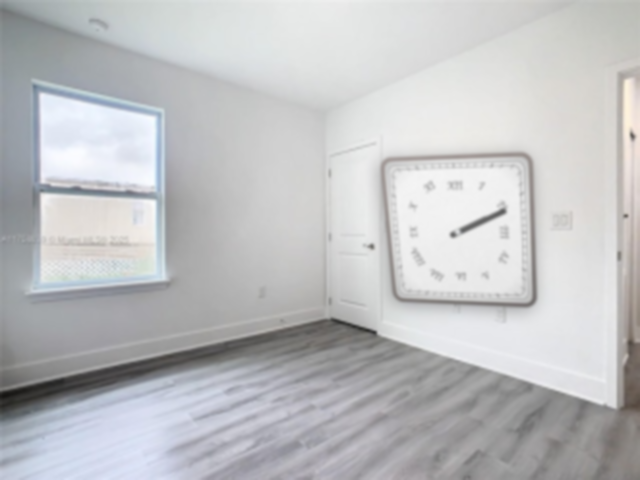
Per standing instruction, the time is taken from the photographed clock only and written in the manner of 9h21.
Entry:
2h11
